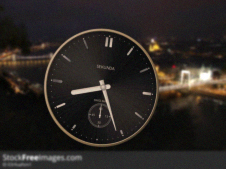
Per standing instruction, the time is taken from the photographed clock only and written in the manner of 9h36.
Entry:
8h26
